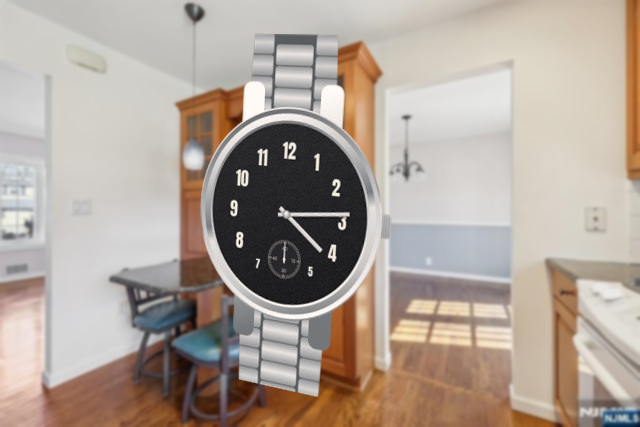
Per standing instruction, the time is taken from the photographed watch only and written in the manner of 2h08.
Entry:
4h14
